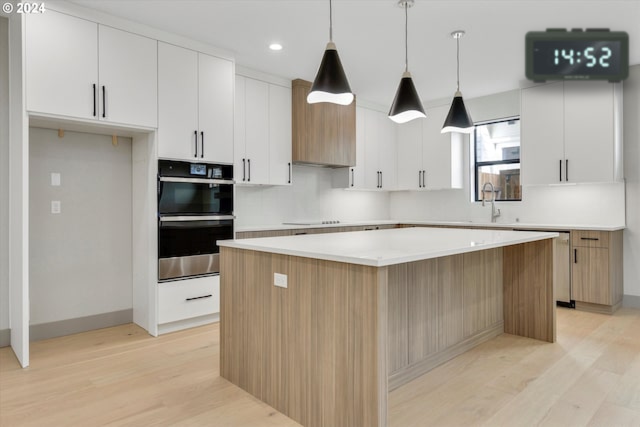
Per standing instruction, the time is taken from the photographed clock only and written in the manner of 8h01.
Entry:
14h52
